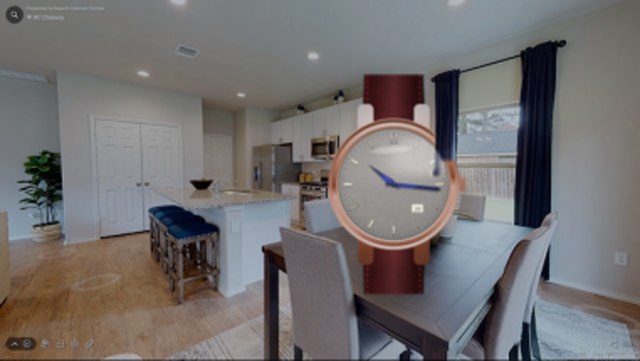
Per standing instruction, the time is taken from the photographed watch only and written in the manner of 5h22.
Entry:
10h16
